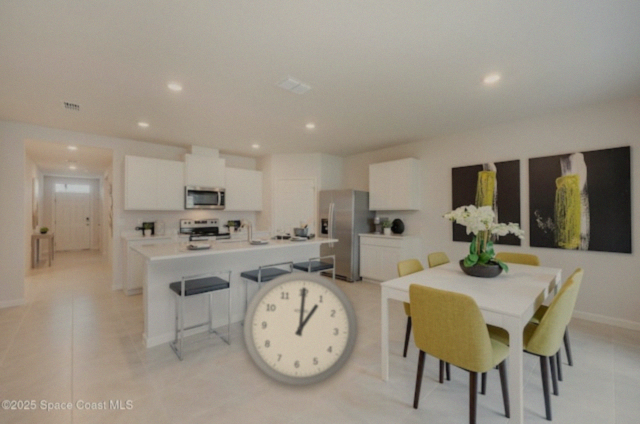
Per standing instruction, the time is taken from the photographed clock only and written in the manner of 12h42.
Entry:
1h00
